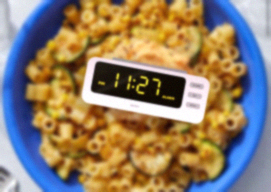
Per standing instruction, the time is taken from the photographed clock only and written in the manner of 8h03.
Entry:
11h27
